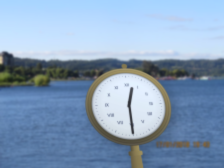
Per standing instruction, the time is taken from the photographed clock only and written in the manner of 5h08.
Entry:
12h30
